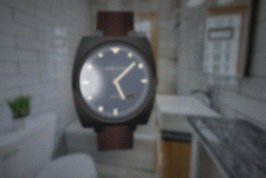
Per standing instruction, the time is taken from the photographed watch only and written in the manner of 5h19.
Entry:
5h08
